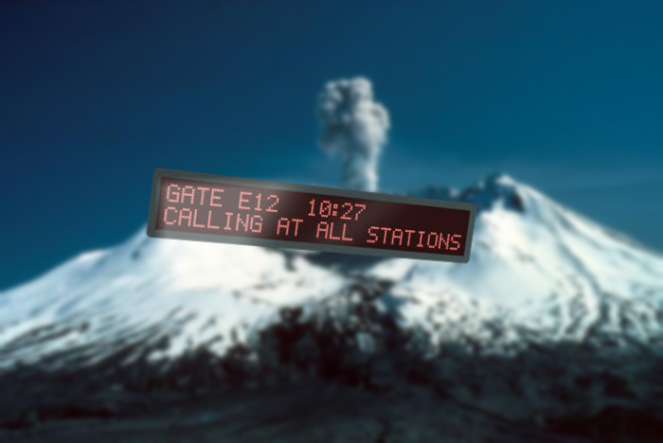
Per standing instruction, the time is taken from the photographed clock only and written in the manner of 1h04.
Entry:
10h27
